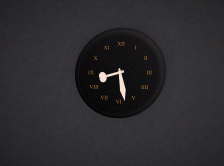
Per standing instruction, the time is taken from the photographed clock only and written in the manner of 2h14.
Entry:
8h28
